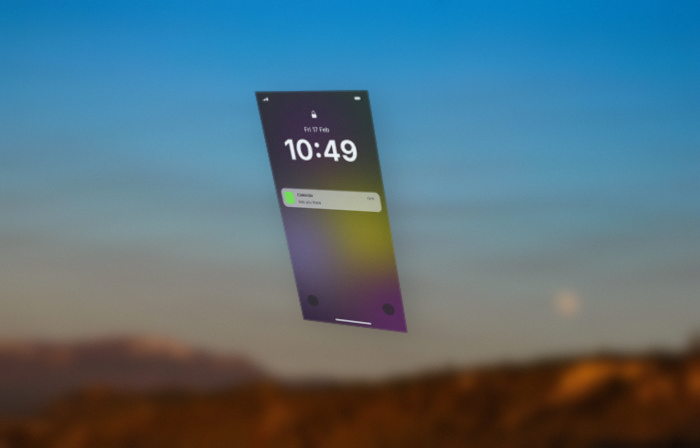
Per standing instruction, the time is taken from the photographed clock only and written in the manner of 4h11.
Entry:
10h49
